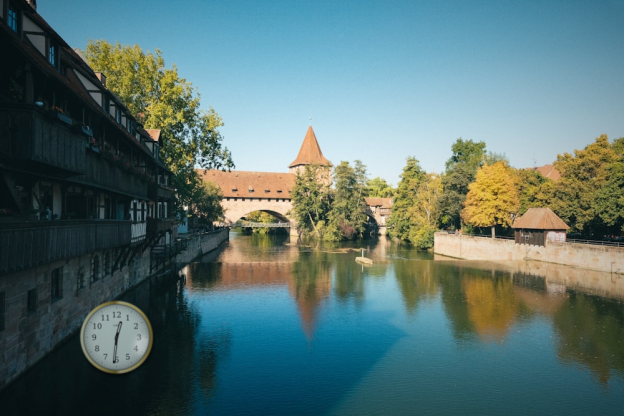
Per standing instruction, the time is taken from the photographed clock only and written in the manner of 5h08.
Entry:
12h31
